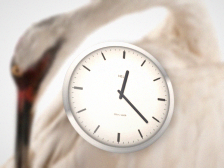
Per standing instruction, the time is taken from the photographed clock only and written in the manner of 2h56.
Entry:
12h22
